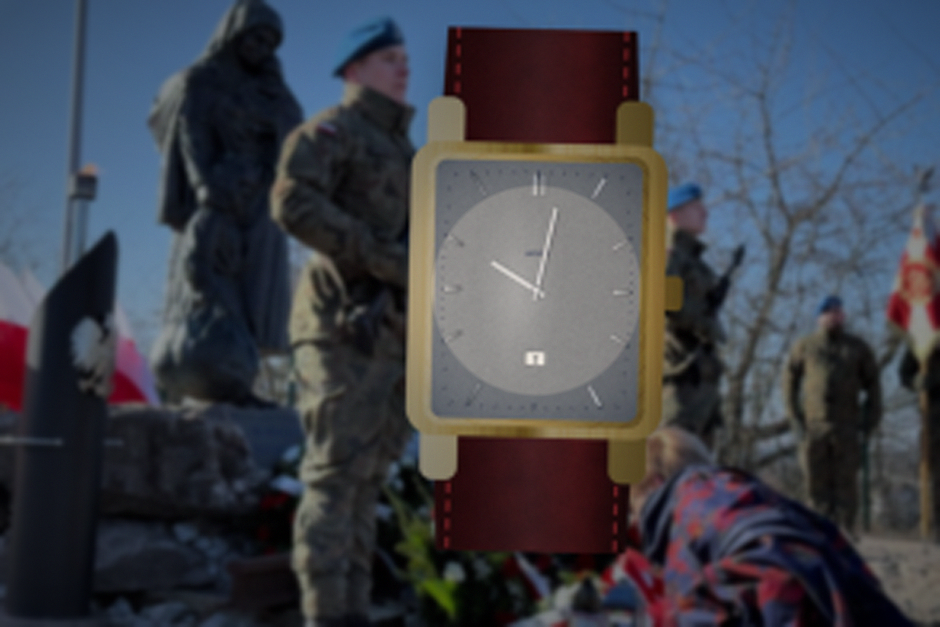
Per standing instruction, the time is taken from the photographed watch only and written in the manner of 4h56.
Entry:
10h02
